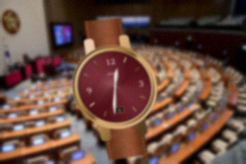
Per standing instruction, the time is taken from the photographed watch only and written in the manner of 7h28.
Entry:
12h32
